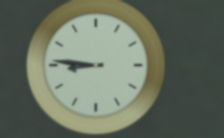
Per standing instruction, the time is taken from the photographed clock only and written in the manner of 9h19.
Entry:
8h46
